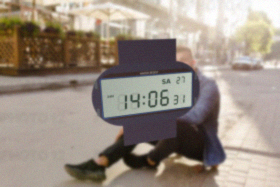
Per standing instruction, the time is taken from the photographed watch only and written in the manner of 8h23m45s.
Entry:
14h06m31s
